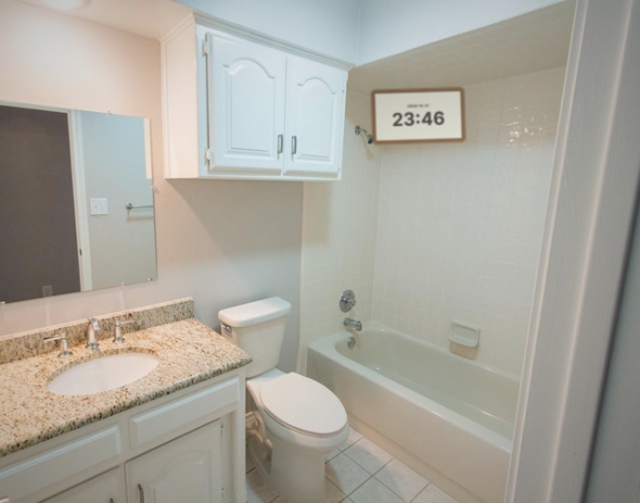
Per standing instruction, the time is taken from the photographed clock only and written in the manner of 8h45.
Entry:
23h46
